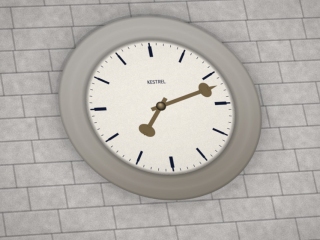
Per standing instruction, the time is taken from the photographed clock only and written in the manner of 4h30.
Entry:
7h12
